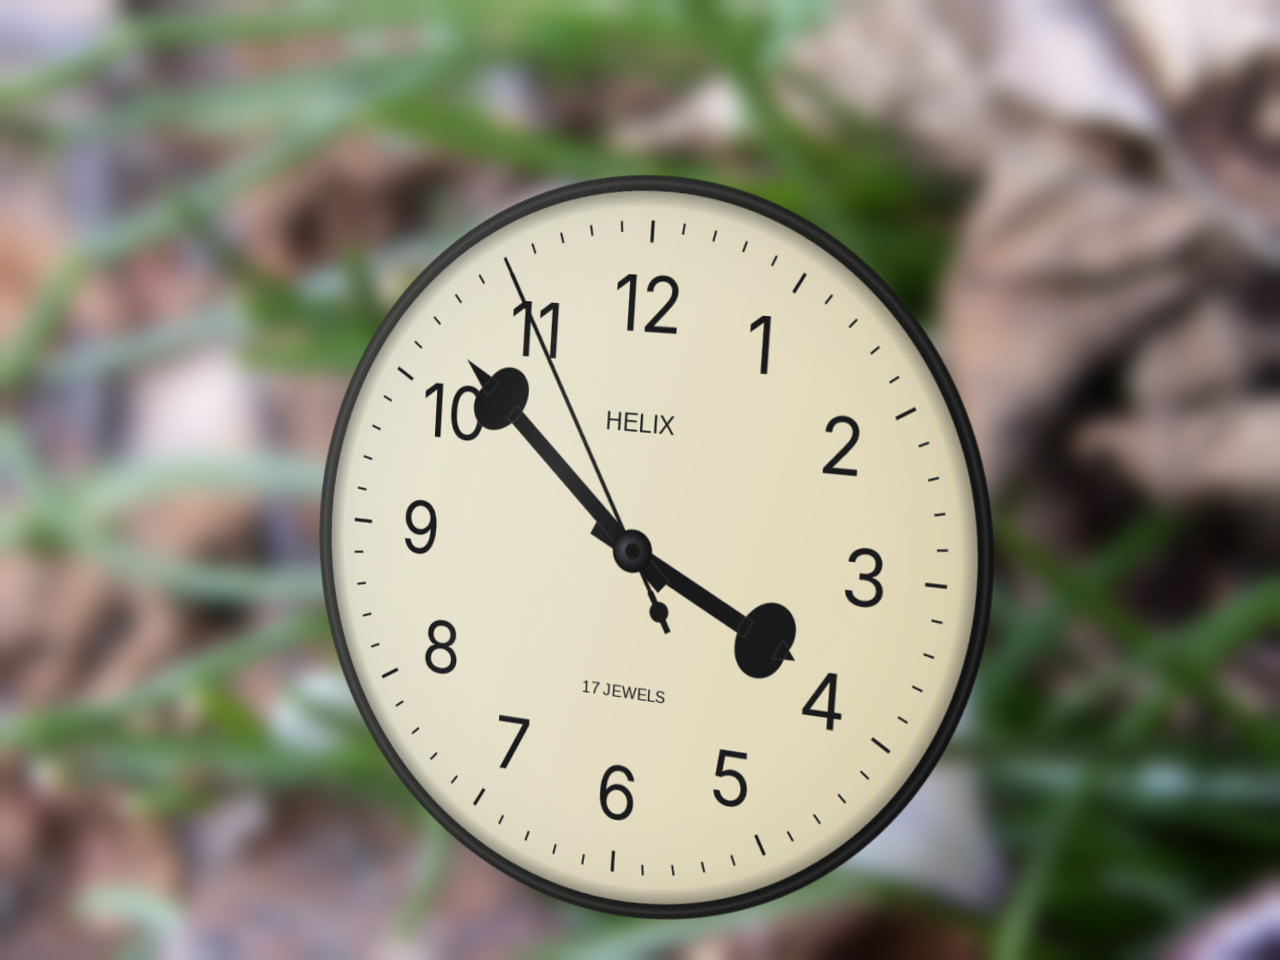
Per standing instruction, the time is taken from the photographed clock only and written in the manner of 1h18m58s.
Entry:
3h51m55s
